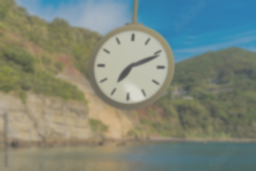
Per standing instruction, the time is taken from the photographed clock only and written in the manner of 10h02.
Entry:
7h11
